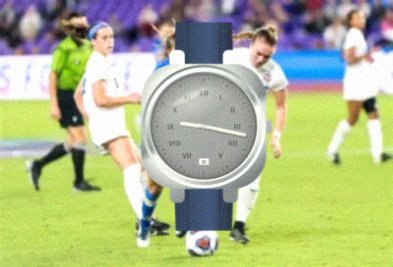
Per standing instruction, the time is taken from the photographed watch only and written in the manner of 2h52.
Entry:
9h17
